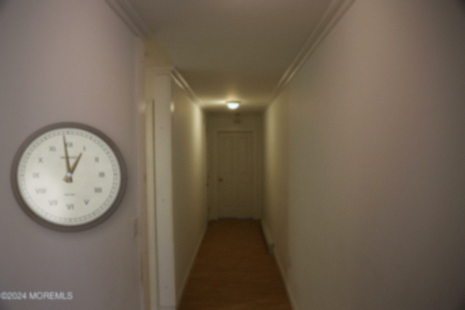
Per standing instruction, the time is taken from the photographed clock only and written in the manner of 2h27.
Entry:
12h59
